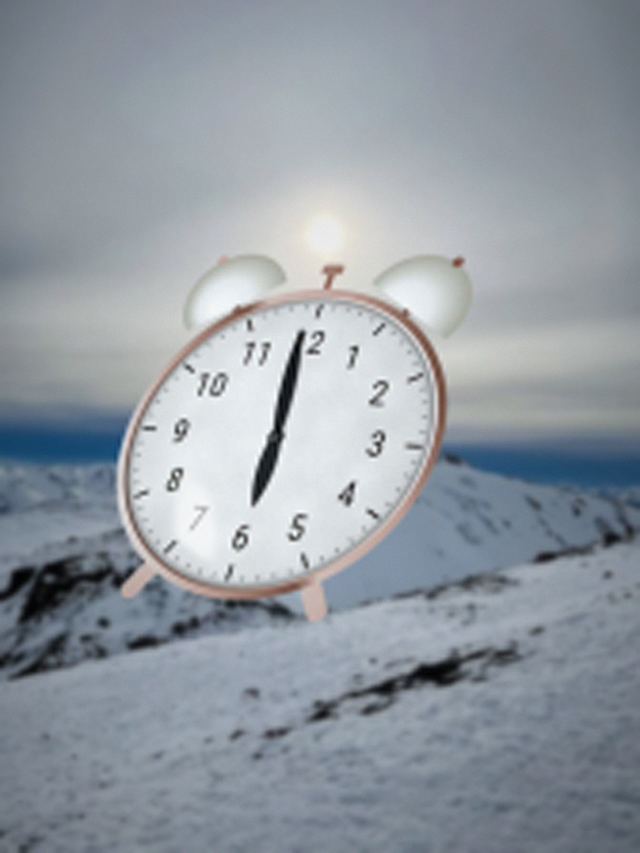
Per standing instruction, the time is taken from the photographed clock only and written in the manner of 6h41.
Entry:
5h59
